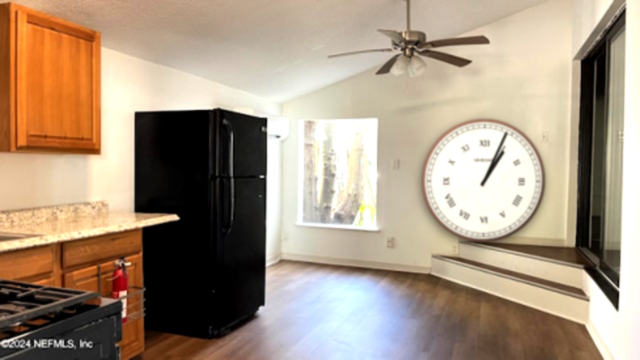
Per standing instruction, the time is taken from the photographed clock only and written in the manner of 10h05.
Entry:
1h04
